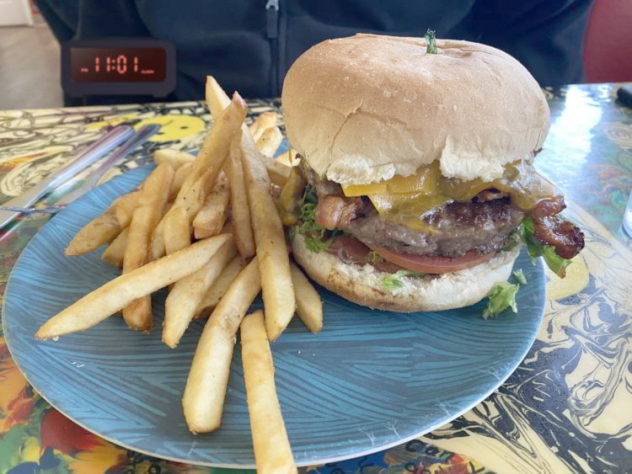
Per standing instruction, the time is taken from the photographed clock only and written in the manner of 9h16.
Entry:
11h01
